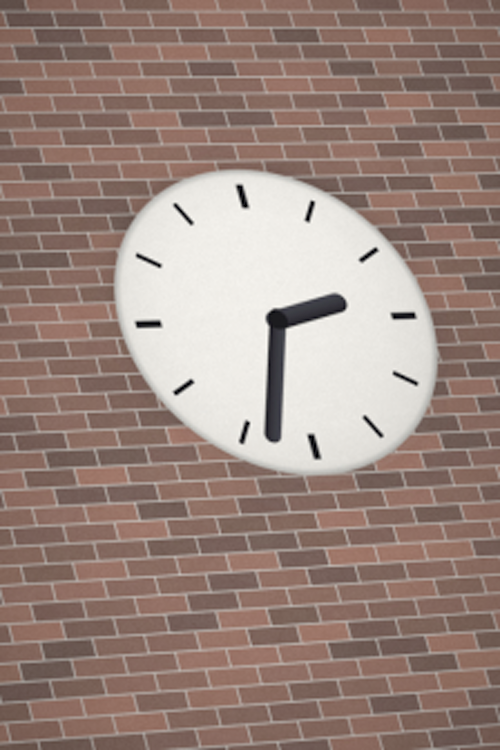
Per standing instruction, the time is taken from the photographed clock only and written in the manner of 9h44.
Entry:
2h33
